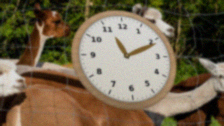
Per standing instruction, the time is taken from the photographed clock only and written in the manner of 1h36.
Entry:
11h11
